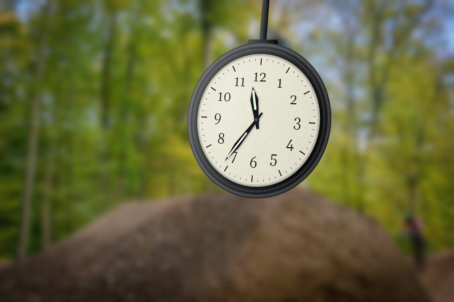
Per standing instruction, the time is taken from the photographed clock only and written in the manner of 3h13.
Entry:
11h36
